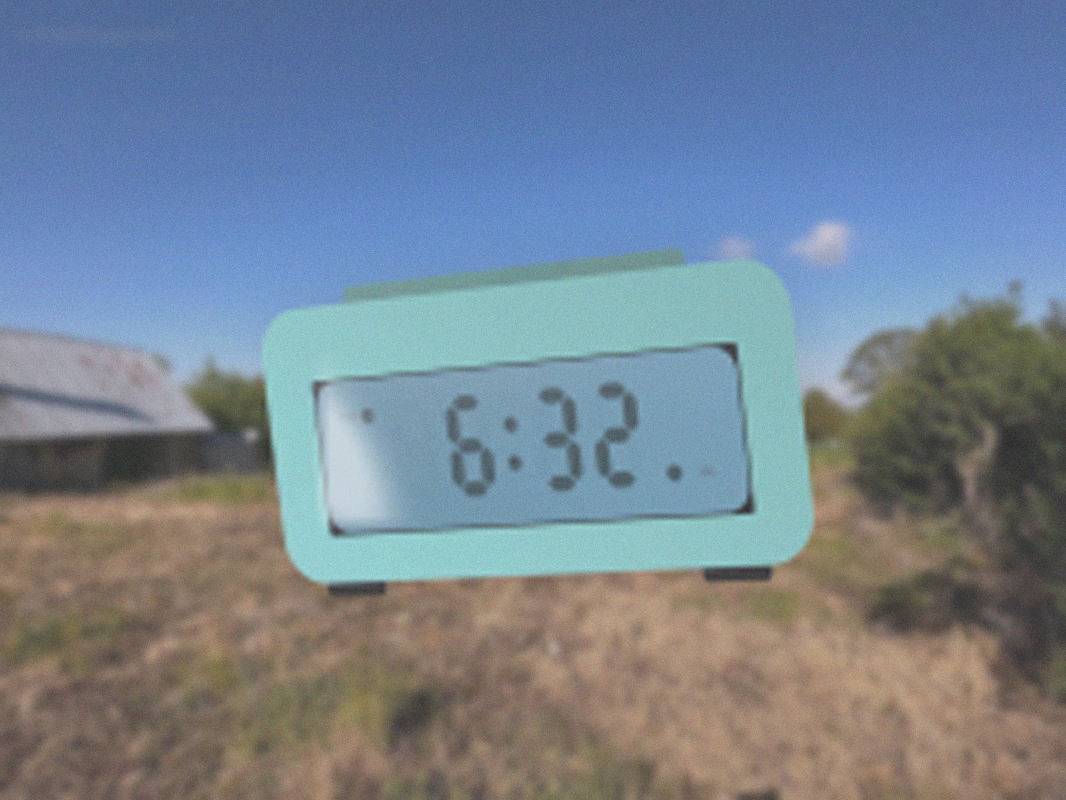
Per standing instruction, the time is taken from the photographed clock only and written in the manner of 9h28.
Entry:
6h32
